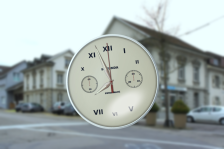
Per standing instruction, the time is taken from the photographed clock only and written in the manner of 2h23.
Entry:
7h57
